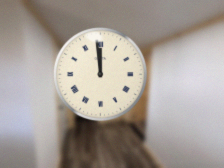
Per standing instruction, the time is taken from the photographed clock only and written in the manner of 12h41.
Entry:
11h59
